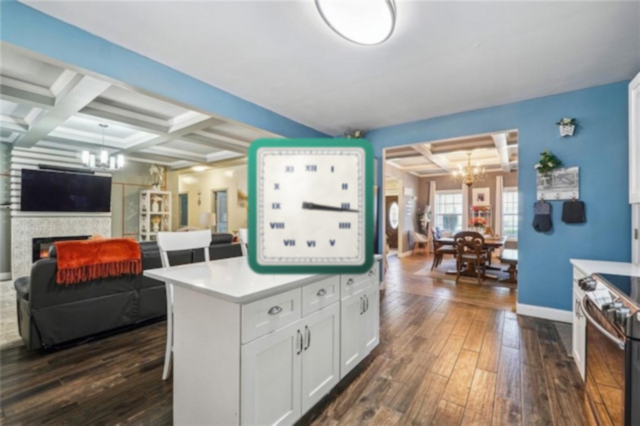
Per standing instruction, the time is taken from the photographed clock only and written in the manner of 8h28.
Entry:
3h16
